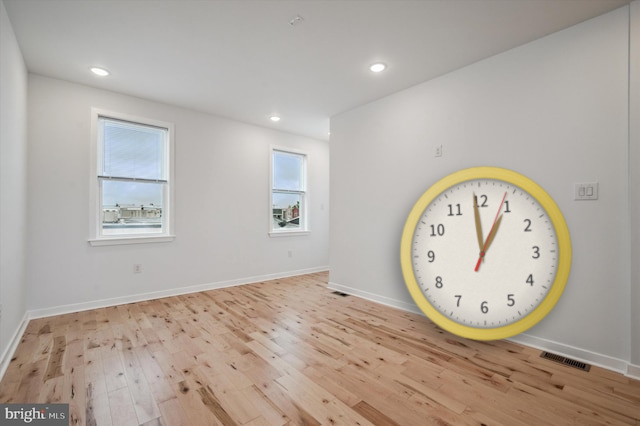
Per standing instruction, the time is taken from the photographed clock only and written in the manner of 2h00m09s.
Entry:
12h59m04s
